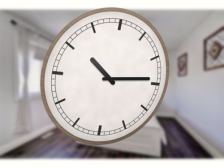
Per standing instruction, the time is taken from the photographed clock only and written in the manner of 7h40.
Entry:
10h14
